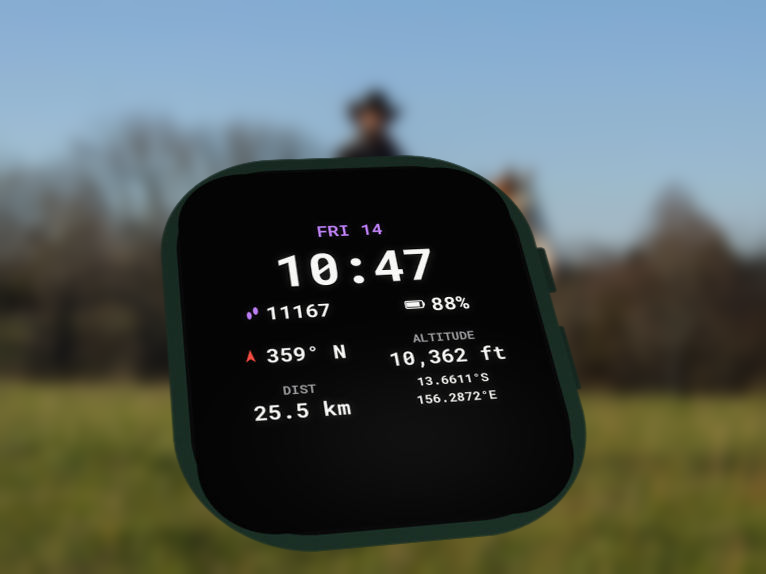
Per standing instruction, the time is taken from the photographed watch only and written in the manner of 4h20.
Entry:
10h47
